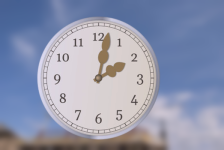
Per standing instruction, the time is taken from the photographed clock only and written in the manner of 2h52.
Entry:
2h02
